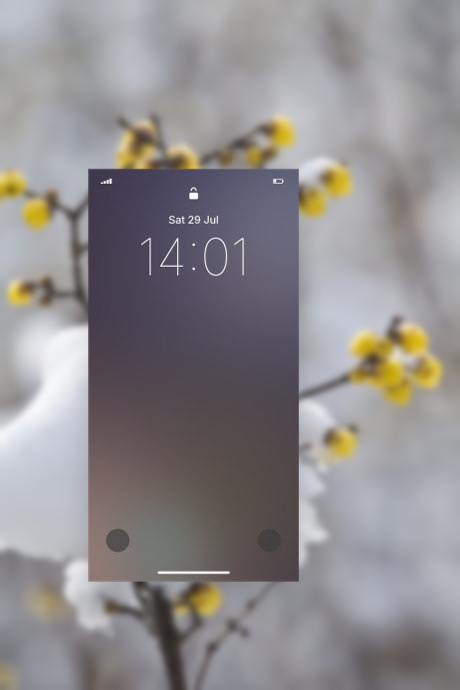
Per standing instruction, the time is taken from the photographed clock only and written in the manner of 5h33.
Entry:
14h01
